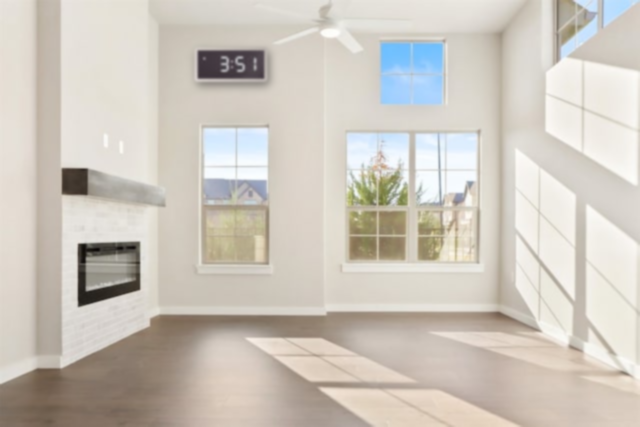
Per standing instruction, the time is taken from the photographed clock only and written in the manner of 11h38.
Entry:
3h51
